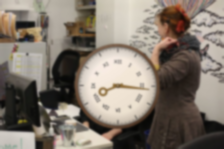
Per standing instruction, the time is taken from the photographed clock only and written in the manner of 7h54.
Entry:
8h16
